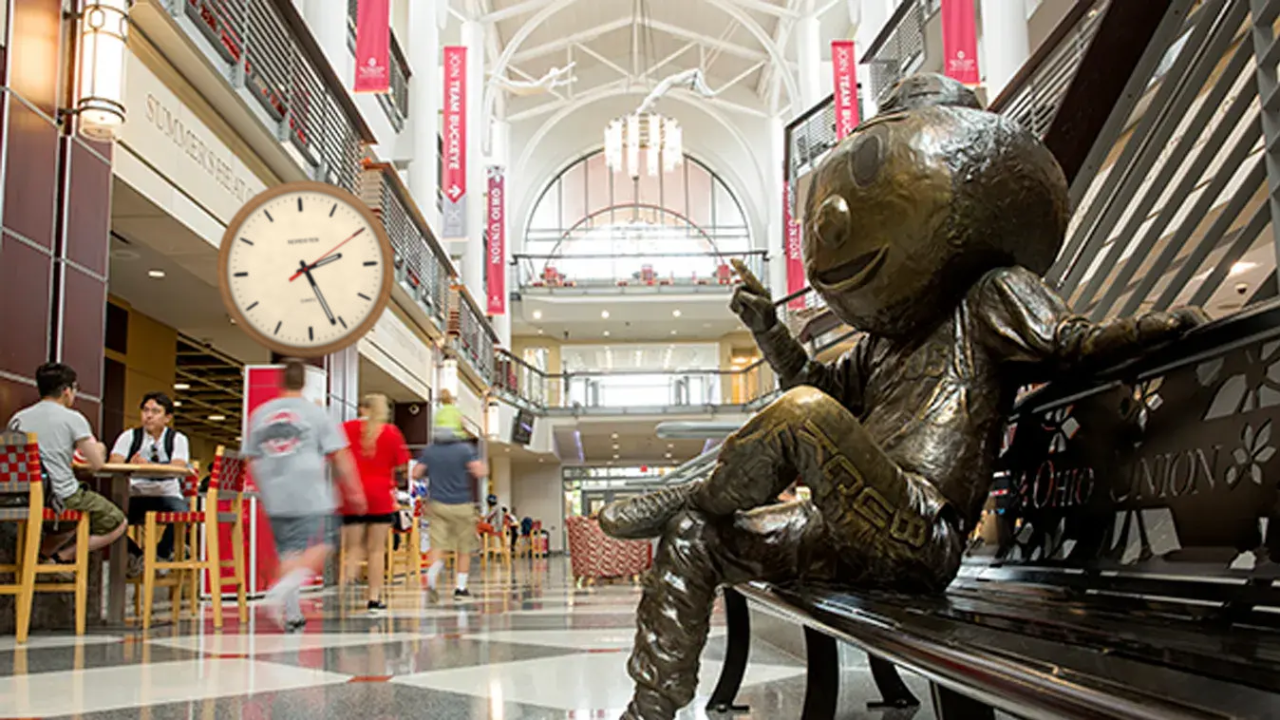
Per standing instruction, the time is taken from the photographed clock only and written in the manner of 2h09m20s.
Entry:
2h26m10s
